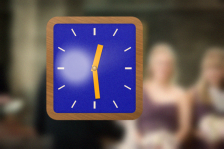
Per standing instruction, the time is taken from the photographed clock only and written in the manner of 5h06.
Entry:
12h29
